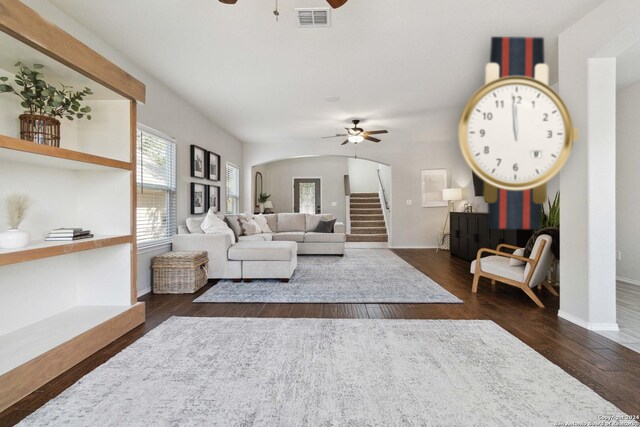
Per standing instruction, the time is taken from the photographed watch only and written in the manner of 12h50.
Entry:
11h59
